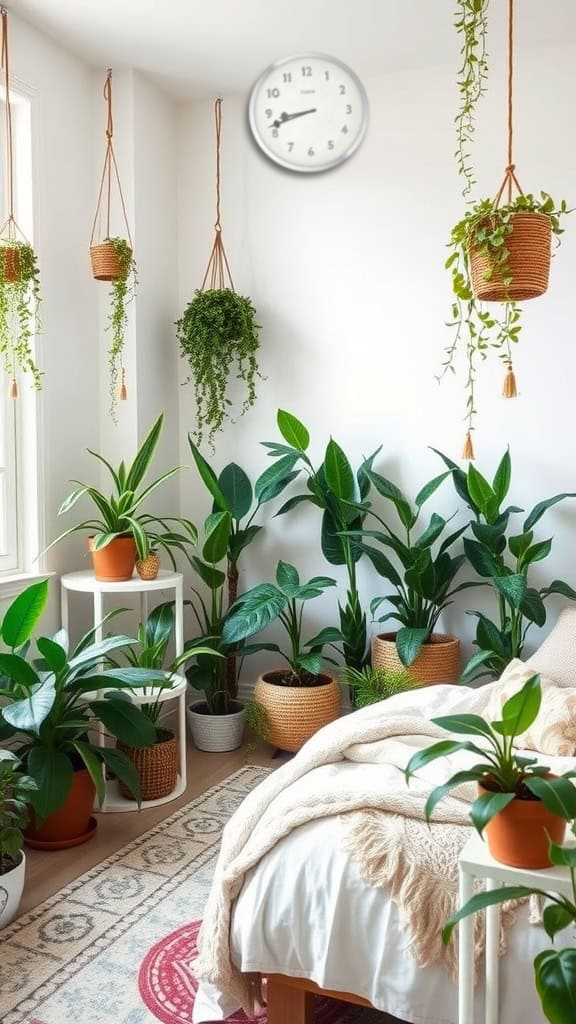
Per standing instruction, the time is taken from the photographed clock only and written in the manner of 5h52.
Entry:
8h42
